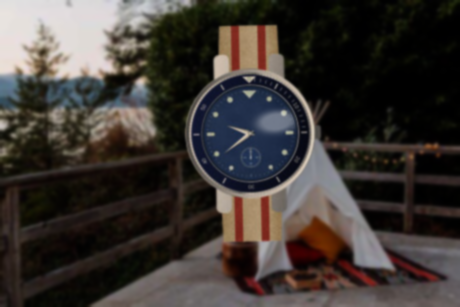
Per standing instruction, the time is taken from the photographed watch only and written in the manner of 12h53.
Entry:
9h39
